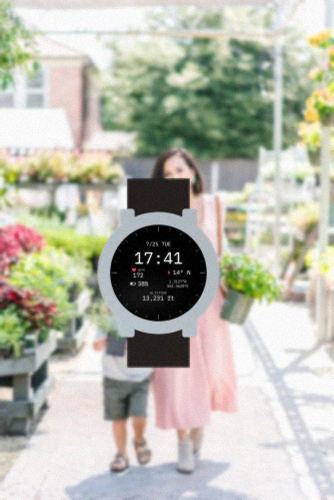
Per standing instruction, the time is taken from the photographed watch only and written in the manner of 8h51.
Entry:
17h41
